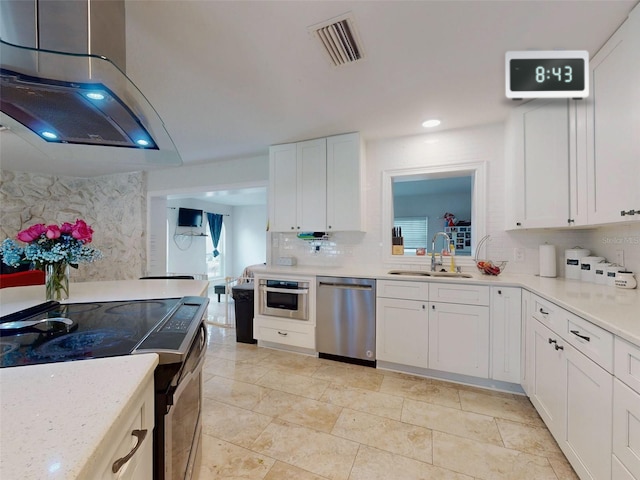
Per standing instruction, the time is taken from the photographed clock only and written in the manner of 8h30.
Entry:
8h43
